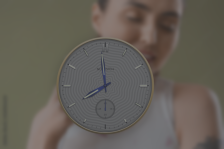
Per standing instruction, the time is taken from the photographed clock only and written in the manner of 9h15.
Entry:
7h59
